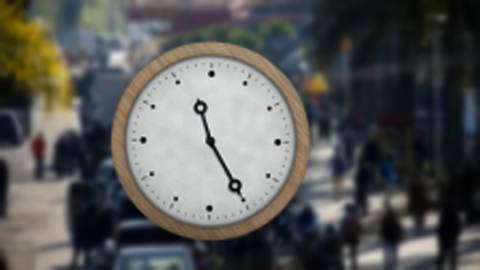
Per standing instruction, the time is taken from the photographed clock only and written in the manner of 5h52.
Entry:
11h25
